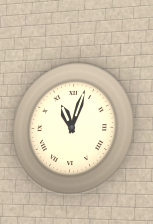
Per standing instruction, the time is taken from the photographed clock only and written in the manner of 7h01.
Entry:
11h03
